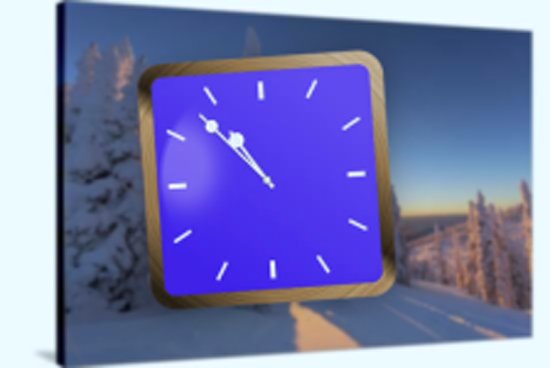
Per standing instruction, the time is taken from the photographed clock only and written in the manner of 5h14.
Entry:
10h53
